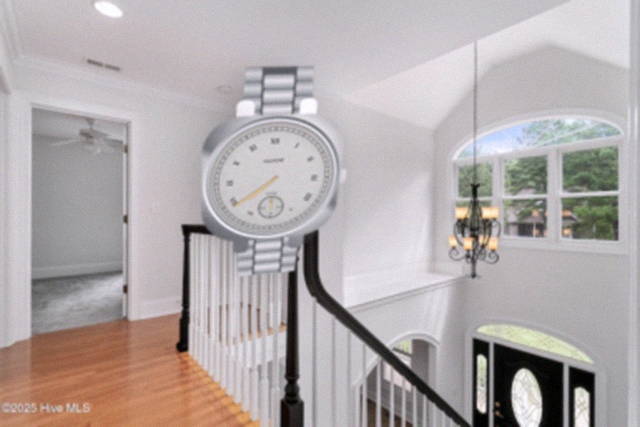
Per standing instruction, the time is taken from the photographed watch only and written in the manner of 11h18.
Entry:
7h39
